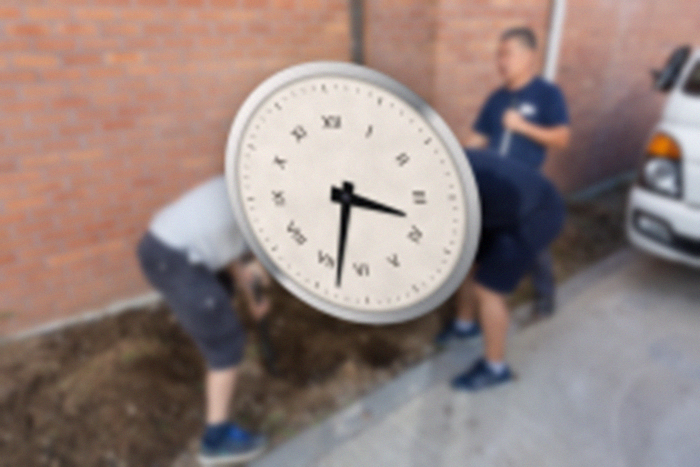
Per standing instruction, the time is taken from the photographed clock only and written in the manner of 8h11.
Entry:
3h33
